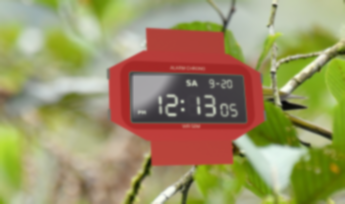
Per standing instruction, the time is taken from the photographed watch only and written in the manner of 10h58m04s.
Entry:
12h13m05s
